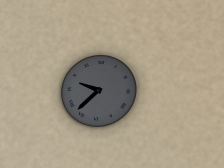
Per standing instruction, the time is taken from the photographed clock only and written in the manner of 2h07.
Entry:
9h37
